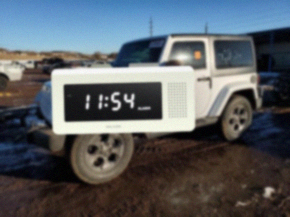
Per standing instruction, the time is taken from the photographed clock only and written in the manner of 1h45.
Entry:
11h54
